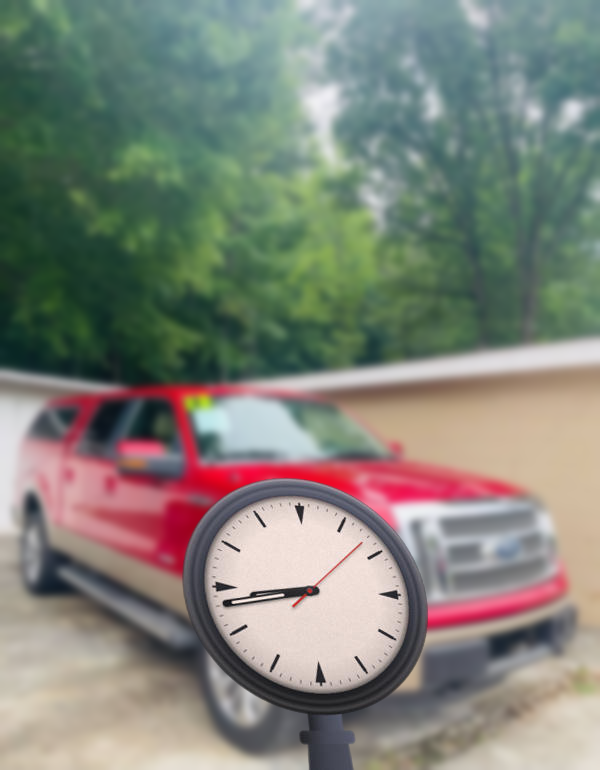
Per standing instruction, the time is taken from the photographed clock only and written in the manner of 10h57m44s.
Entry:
8h43m08s
